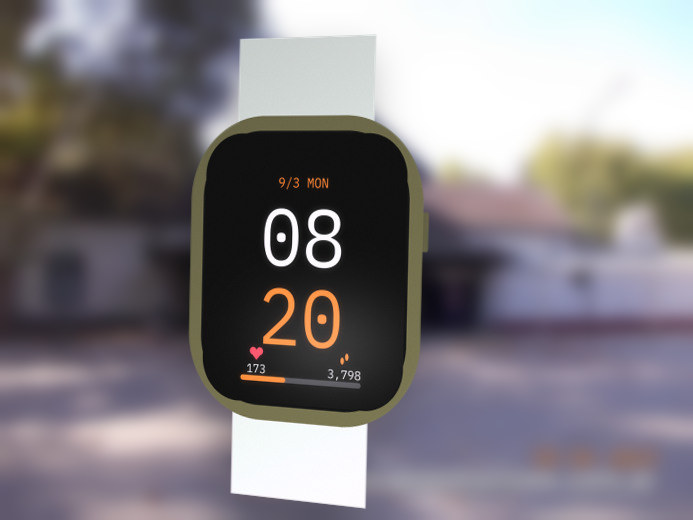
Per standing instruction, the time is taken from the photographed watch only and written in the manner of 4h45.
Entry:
8h20
